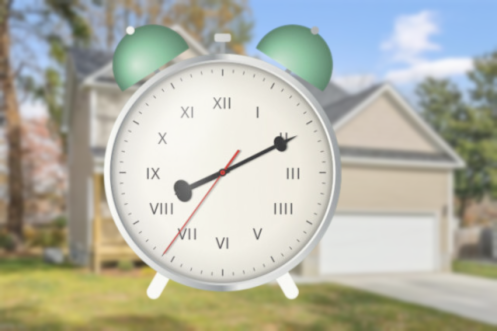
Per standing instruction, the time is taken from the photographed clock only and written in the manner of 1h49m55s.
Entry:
8h10m36s
